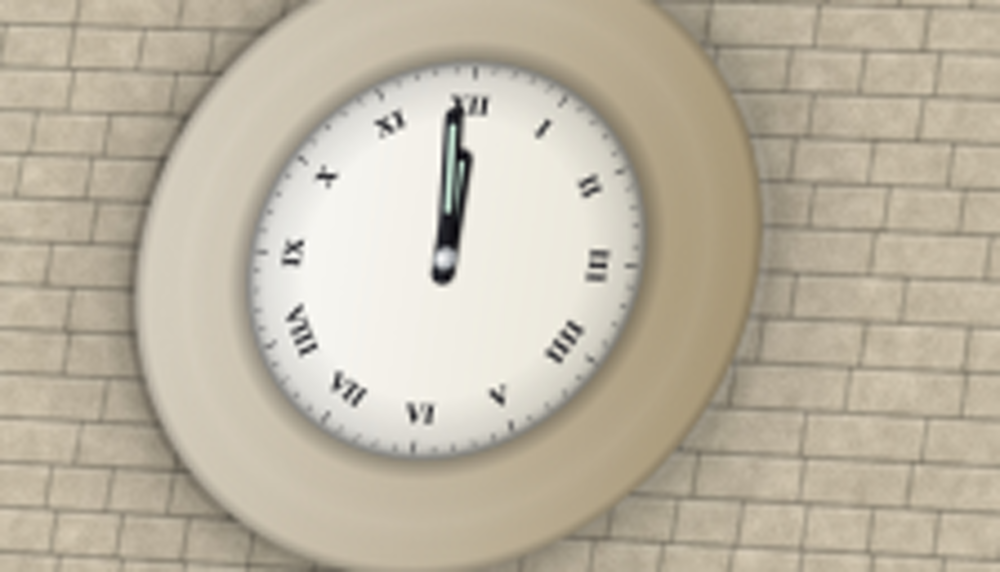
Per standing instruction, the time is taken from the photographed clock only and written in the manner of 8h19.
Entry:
11h59
